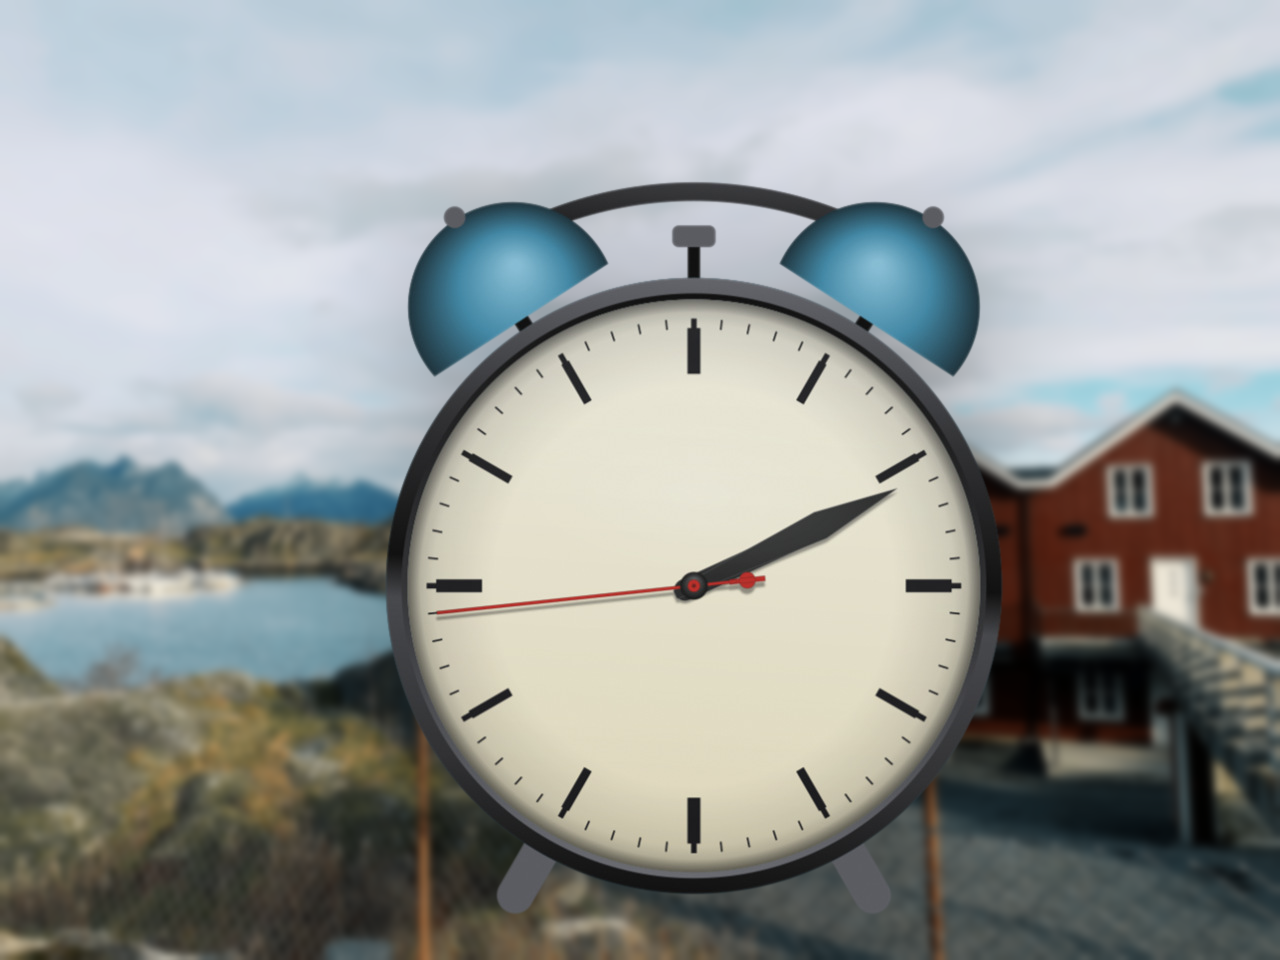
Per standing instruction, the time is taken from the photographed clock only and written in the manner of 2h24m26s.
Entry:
2h10m44s
